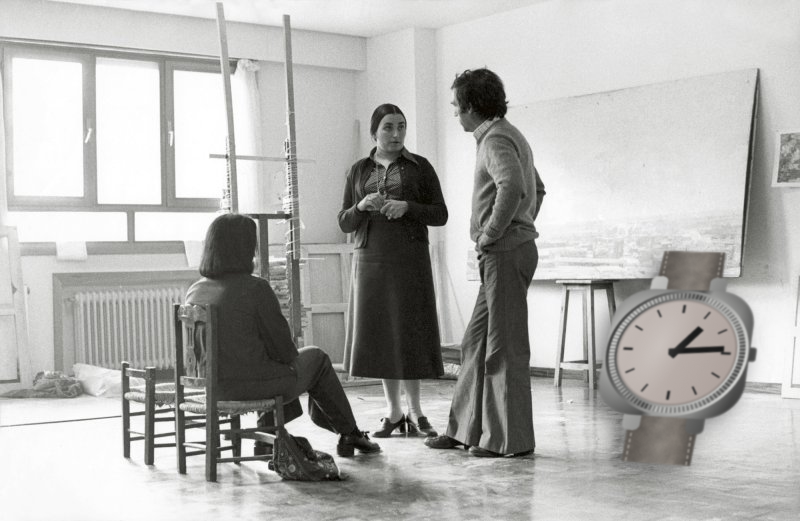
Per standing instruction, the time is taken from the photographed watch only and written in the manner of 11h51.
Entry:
1h14
